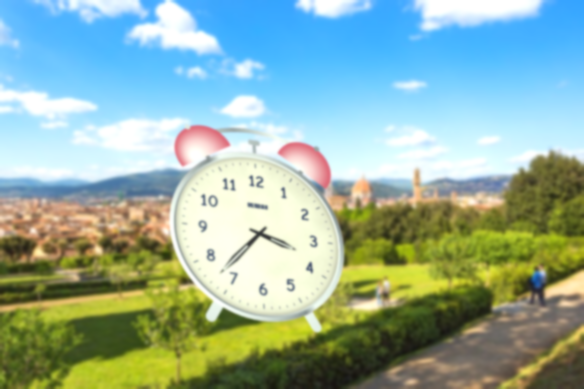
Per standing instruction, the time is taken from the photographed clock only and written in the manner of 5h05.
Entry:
3h37
